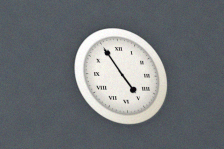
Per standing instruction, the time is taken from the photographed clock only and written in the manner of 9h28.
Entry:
4h55
